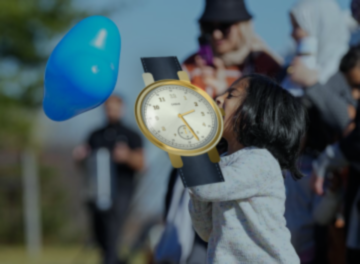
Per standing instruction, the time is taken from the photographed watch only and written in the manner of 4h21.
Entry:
2h27
